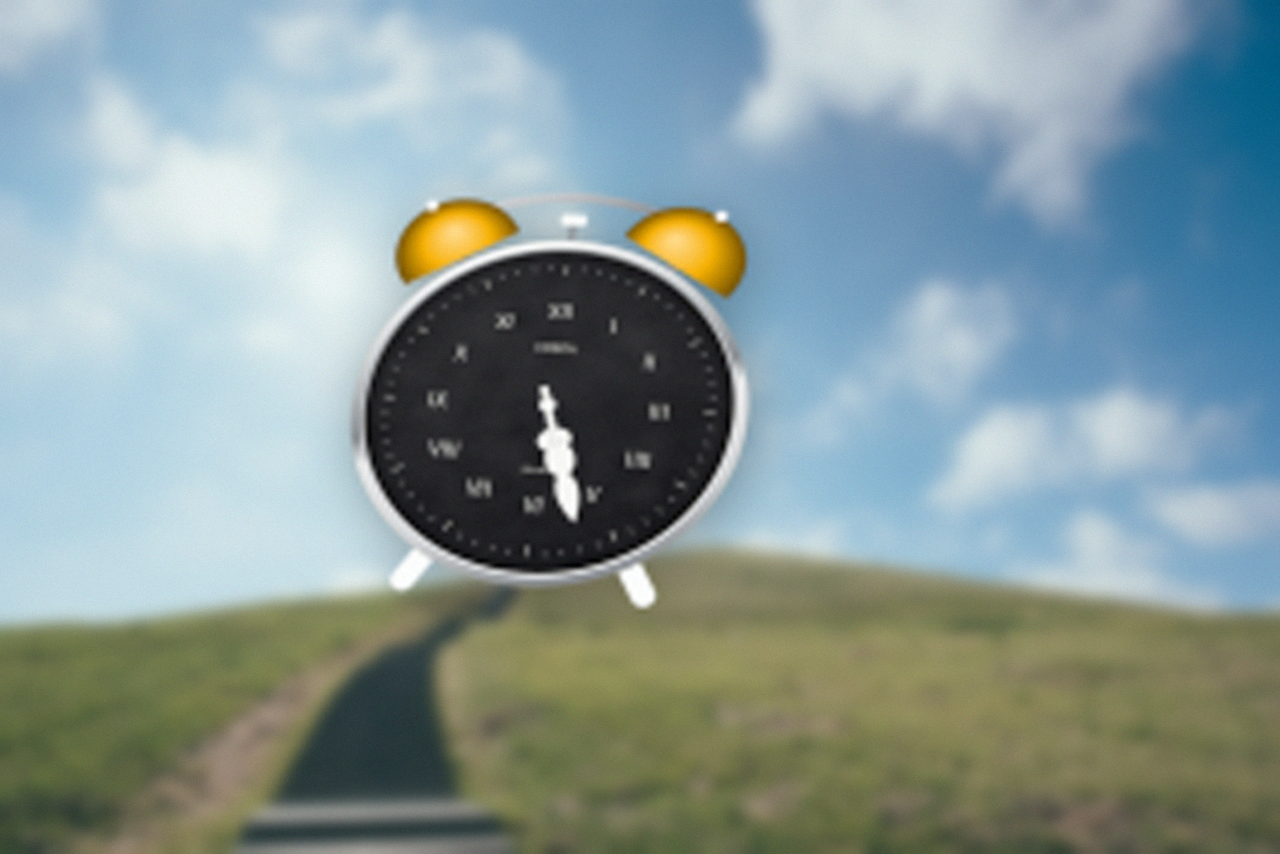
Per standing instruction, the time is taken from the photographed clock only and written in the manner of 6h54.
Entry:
5h27
